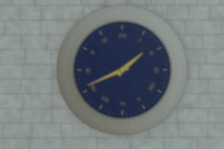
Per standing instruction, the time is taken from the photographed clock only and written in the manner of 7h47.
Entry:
1h41
